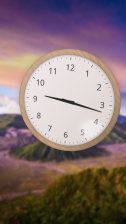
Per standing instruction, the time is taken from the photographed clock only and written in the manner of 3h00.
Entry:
9h17
